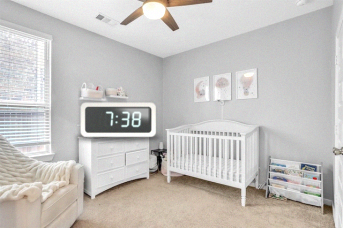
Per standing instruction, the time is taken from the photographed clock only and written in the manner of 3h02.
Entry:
7h38
